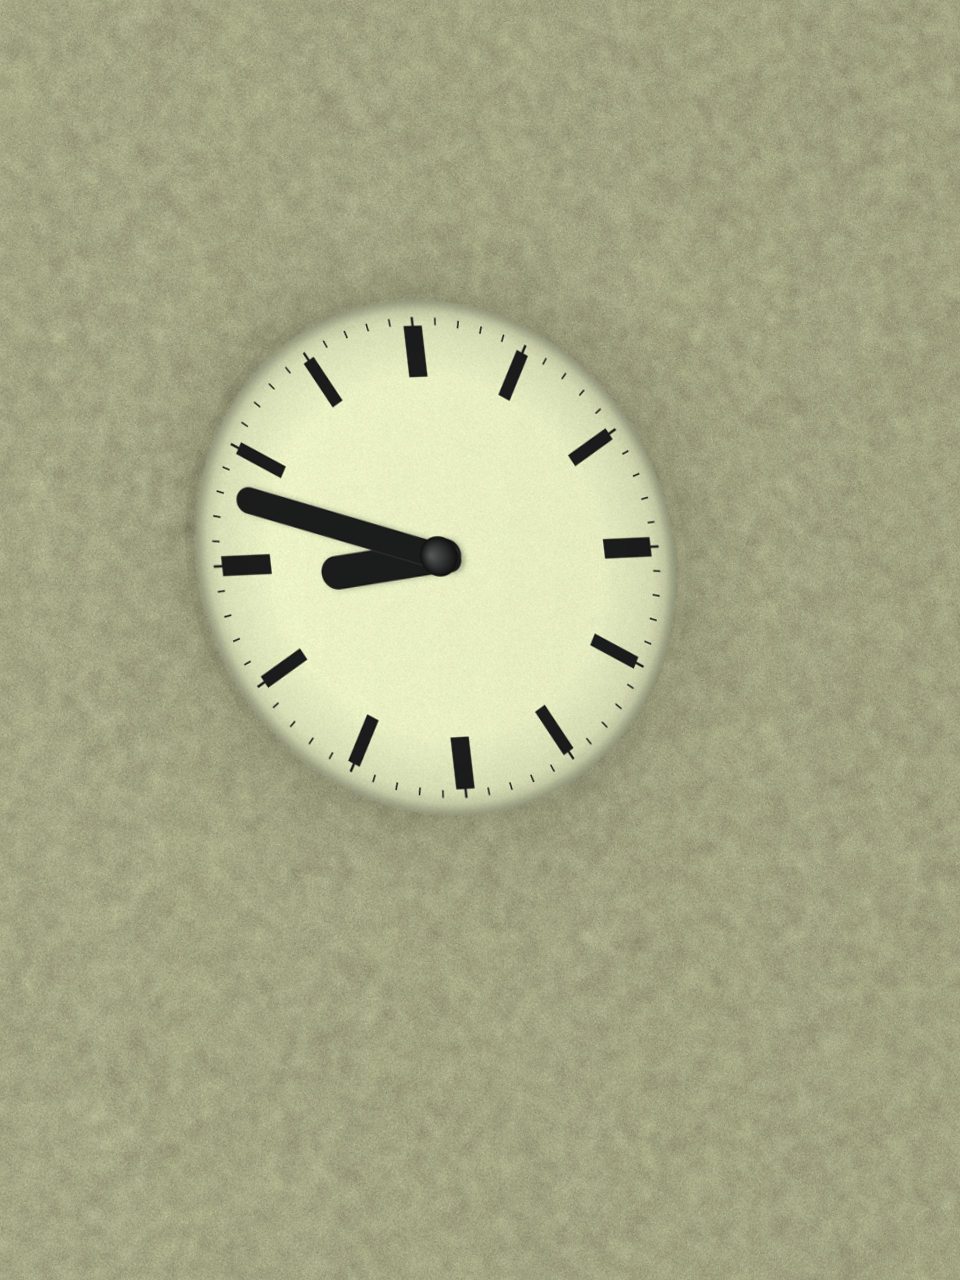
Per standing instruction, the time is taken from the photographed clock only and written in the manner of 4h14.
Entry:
8h48
